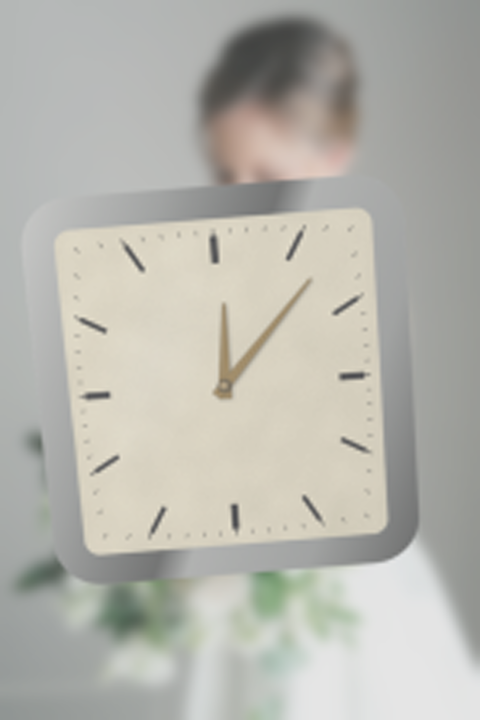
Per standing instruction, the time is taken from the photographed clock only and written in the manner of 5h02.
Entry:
12h07
